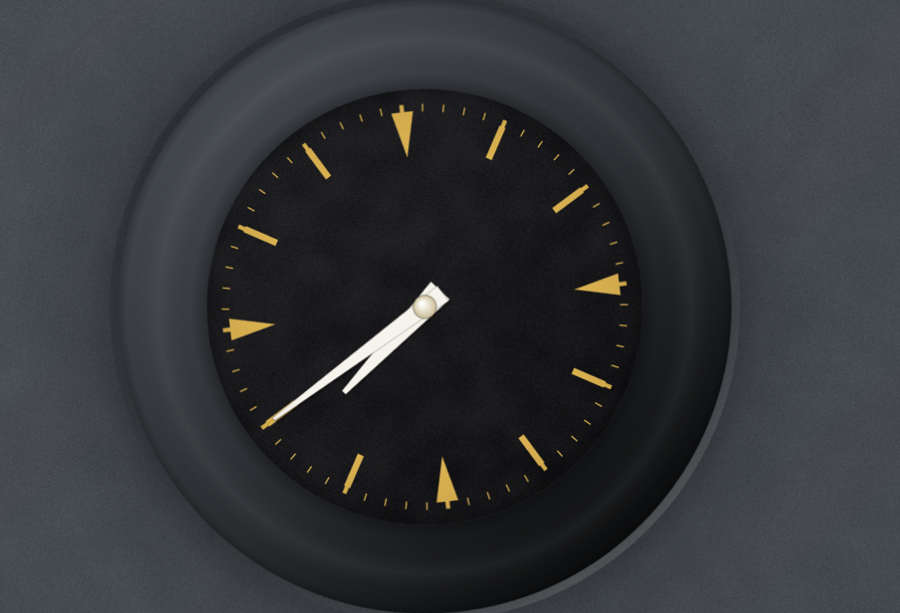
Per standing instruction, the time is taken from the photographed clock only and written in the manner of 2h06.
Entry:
7h40
